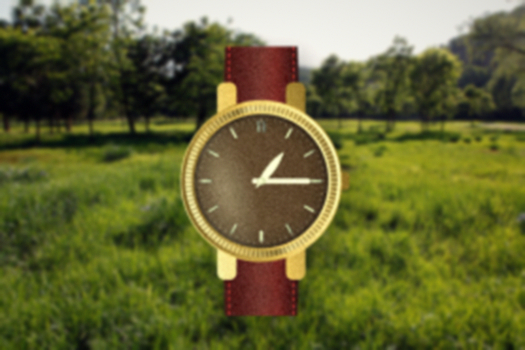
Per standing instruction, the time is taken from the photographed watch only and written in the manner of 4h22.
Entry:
1h15
